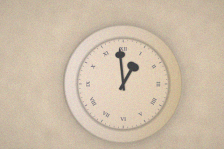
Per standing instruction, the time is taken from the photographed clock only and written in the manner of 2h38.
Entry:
12h59
